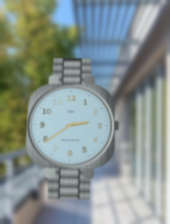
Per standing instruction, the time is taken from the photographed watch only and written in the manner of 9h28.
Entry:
2h39
